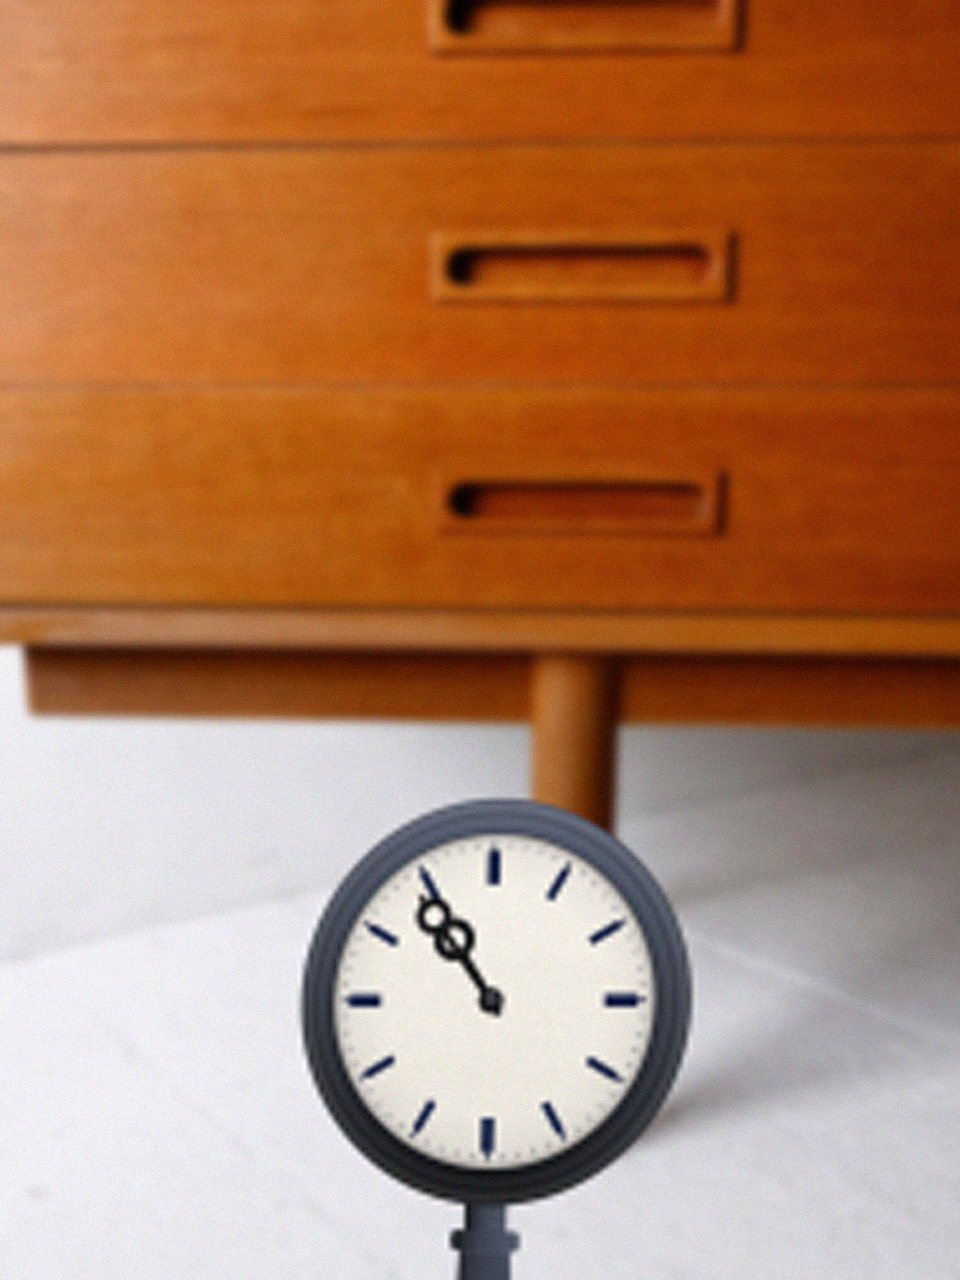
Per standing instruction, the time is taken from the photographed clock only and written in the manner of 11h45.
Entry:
10h54
